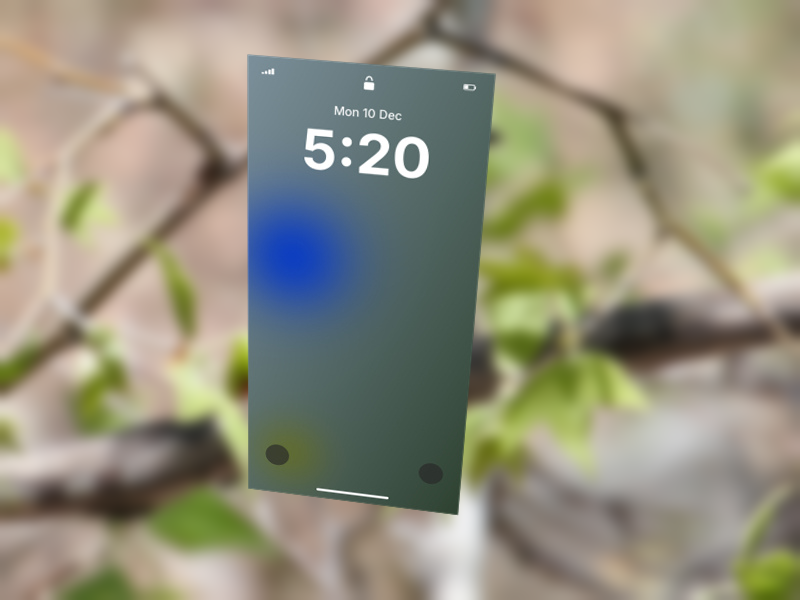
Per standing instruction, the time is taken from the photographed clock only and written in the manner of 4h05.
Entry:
5h20
